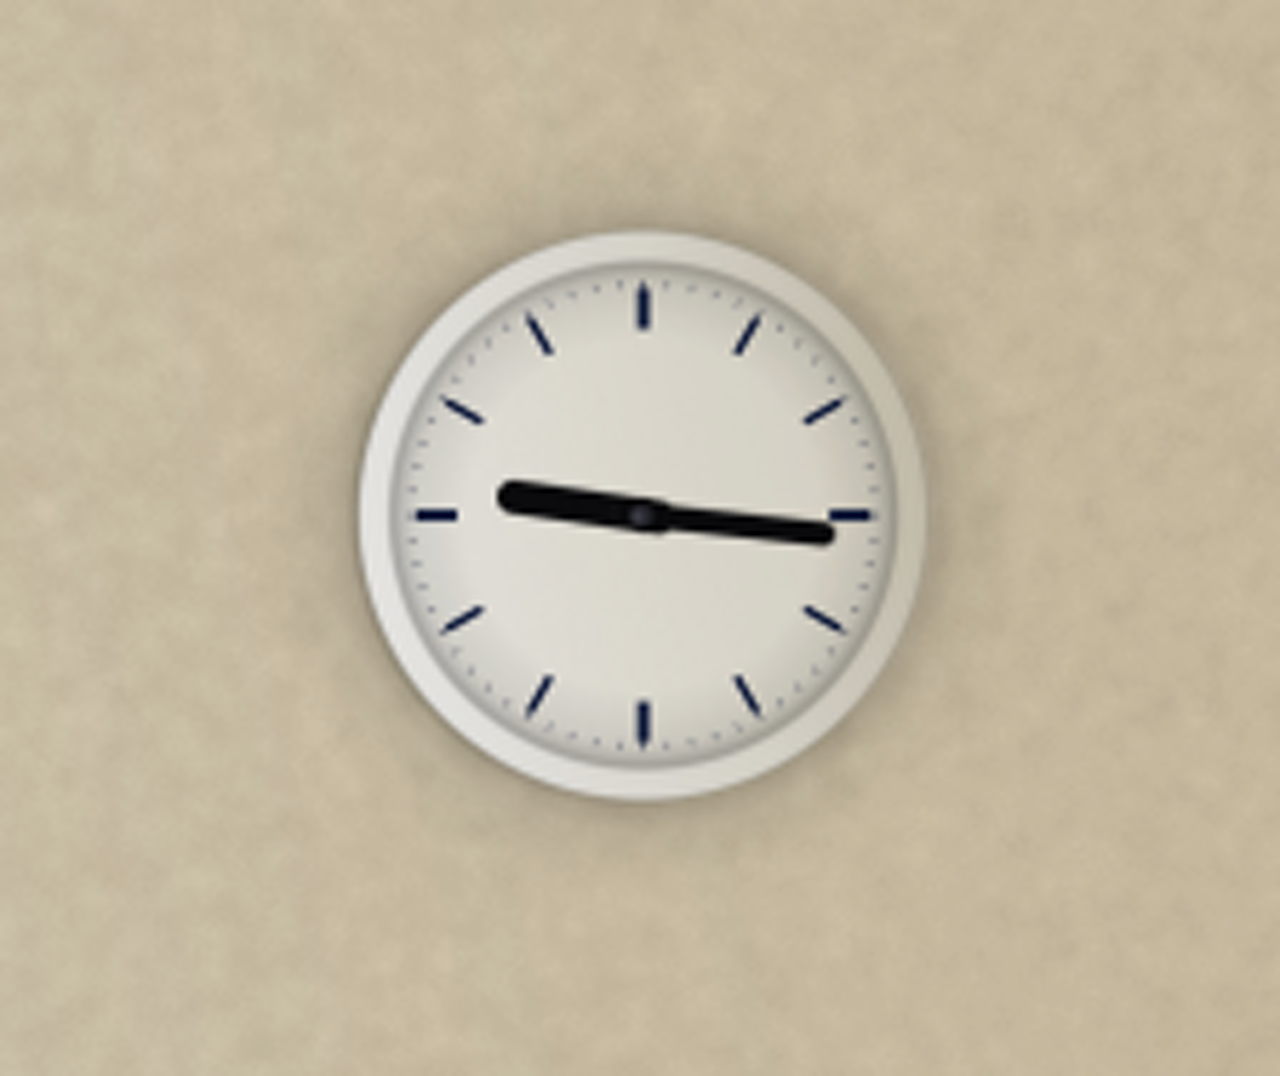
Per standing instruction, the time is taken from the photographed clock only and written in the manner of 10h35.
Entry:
9h16
